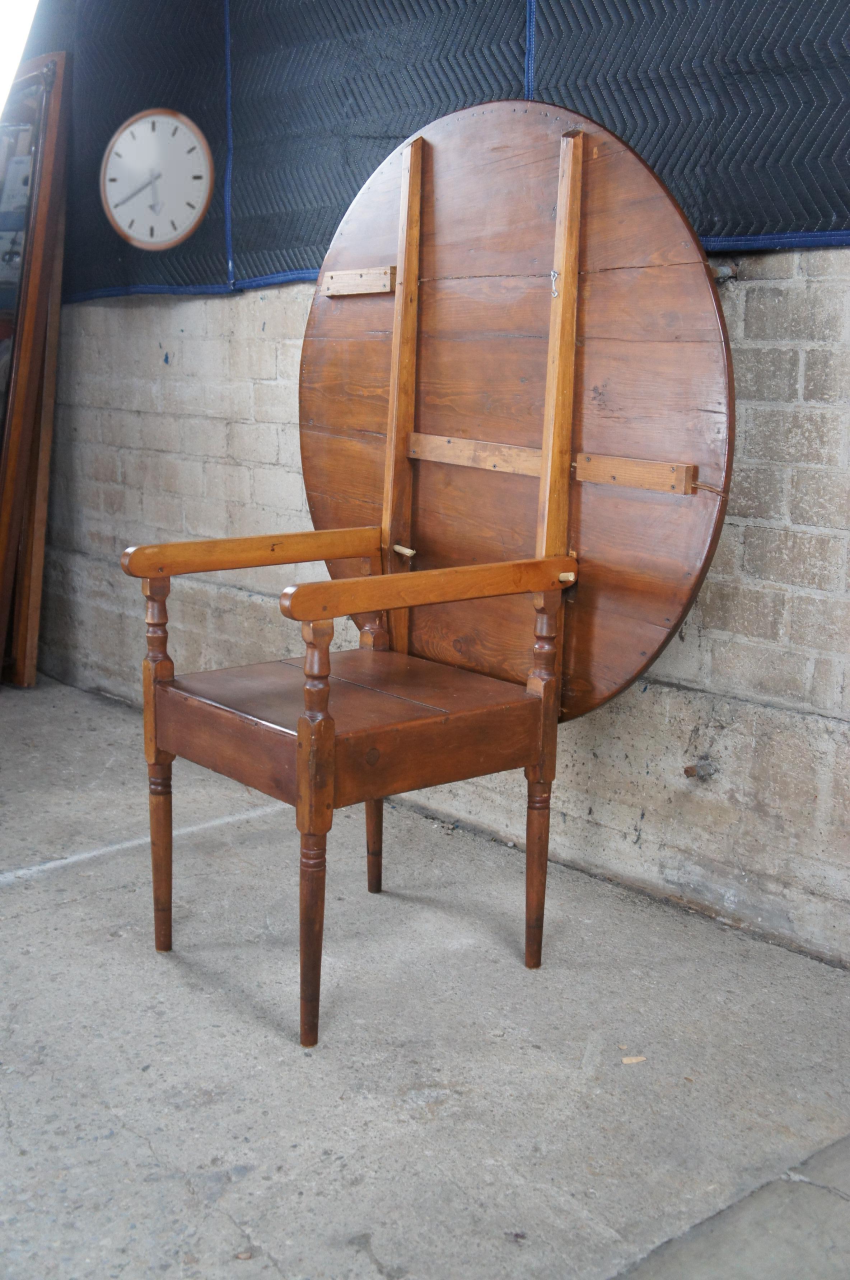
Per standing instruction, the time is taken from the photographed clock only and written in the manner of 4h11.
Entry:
5h40
